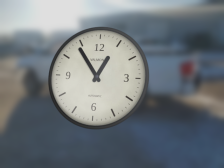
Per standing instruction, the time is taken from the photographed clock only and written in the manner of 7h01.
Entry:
12h54
